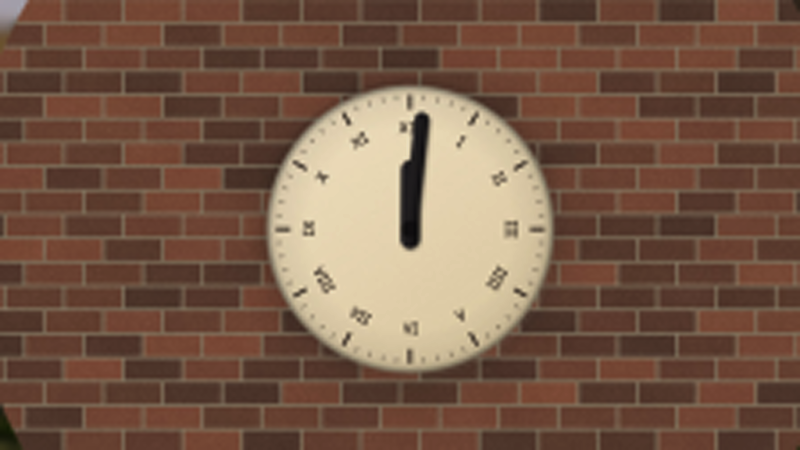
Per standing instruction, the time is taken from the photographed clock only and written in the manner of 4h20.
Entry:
12h01
